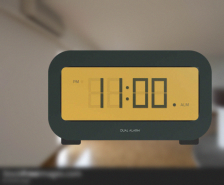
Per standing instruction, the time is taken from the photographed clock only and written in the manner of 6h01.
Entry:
11h00
